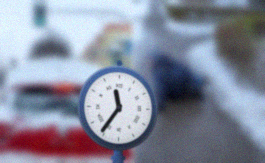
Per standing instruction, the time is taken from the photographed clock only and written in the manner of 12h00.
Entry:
11h36
